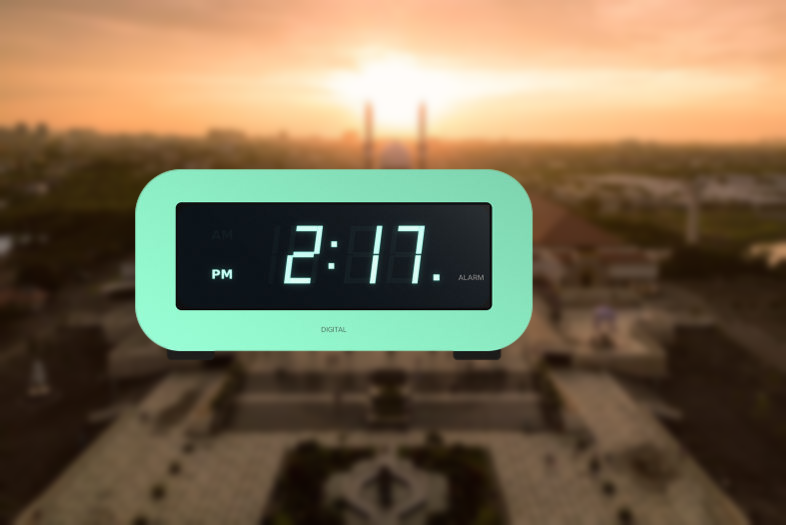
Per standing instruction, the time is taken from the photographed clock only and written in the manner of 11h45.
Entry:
2h17
